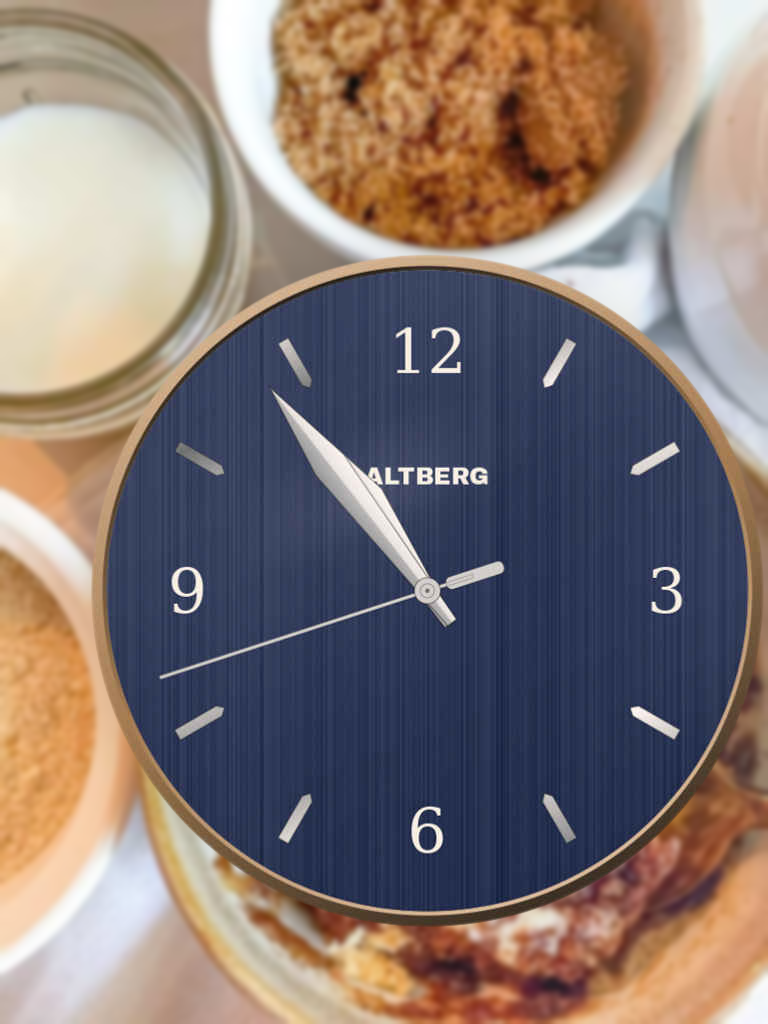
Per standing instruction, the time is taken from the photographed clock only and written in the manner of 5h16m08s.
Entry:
10h53m42s
